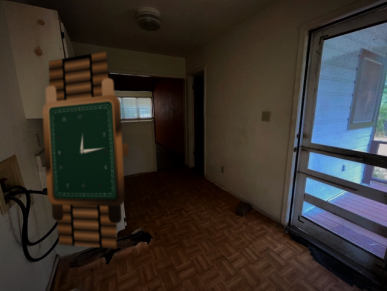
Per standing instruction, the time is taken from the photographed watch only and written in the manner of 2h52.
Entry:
12h14
